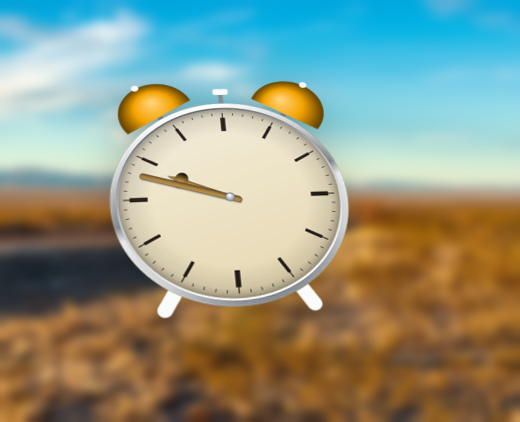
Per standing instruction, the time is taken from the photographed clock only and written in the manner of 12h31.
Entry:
9h48
